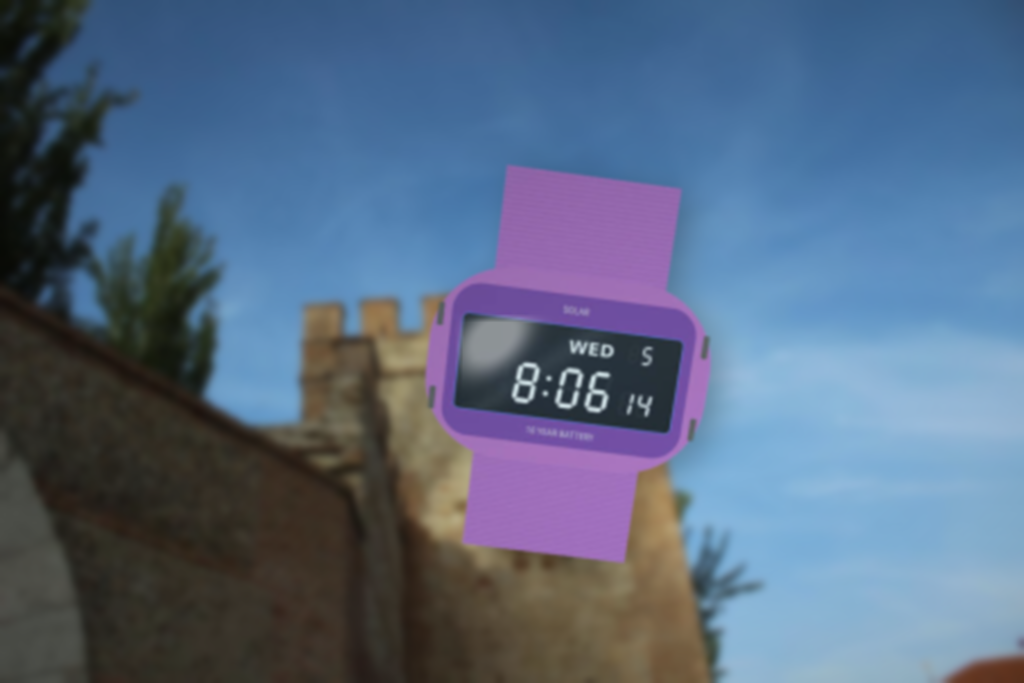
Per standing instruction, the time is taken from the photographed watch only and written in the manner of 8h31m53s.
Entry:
8h06m14s
